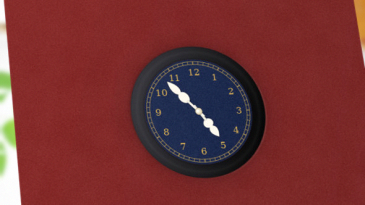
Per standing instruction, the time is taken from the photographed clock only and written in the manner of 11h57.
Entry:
4h53
